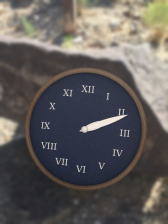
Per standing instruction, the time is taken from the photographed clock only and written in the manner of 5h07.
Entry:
2h11
